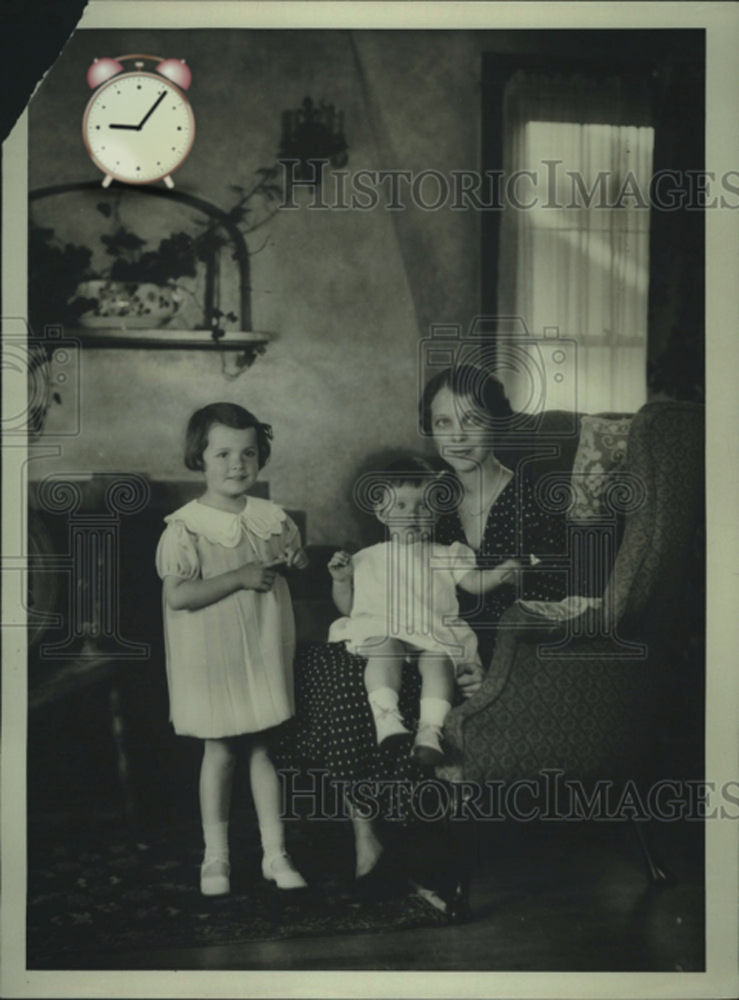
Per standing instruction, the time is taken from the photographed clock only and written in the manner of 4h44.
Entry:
9h06
